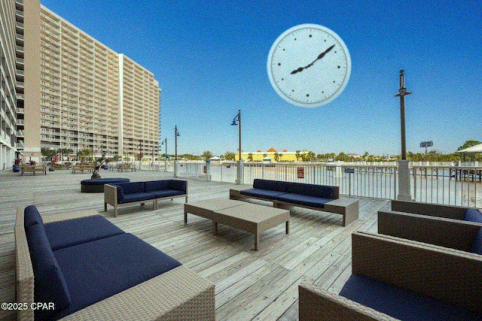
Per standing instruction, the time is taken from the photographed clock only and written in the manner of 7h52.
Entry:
8h08
